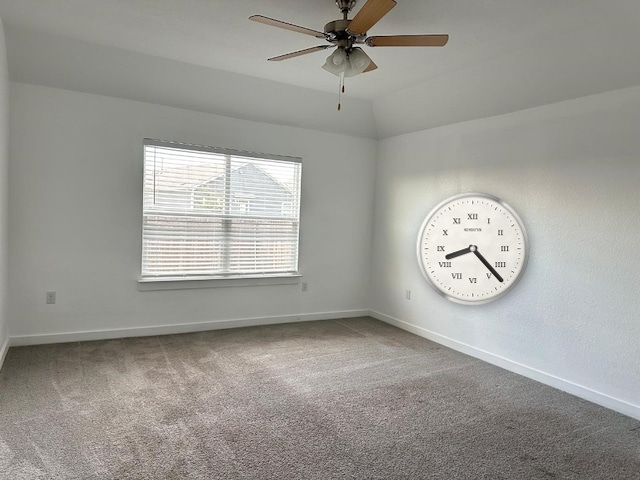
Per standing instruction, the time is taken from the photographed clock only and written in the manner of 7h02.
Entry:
8h23
